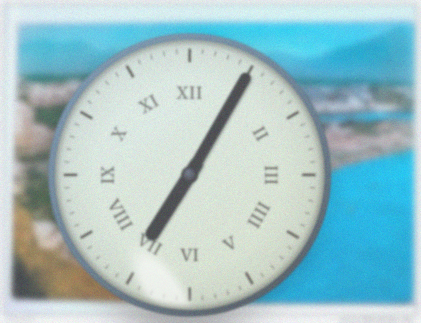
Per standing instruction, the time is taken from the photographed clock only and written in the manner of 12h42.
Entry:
7h05
